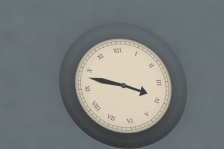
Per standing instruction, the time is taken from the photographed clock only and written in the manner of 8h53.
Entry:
3h48
